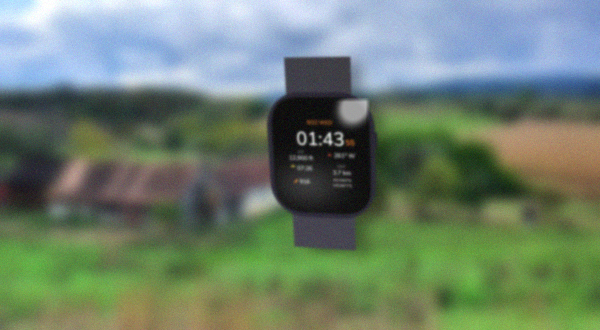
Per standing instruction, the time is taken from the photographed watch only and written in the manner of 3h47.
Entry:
1h43
